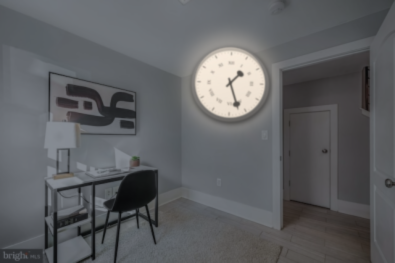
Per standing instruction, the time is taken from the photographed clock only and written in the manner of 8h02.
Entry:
1h27
